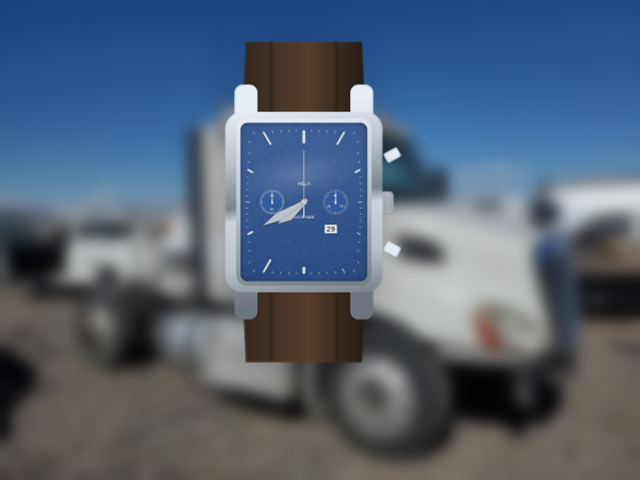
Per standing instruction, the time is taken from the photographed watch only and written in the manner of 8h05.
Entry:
7h40
